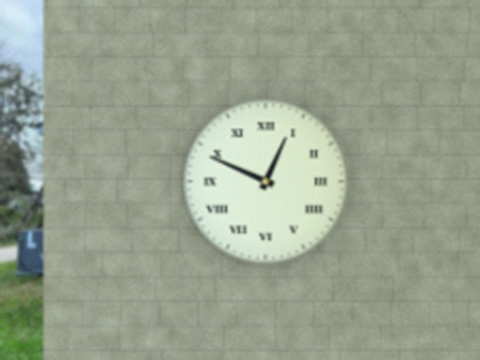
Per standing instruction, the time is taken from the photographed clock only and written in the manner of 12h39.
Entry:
12h49
